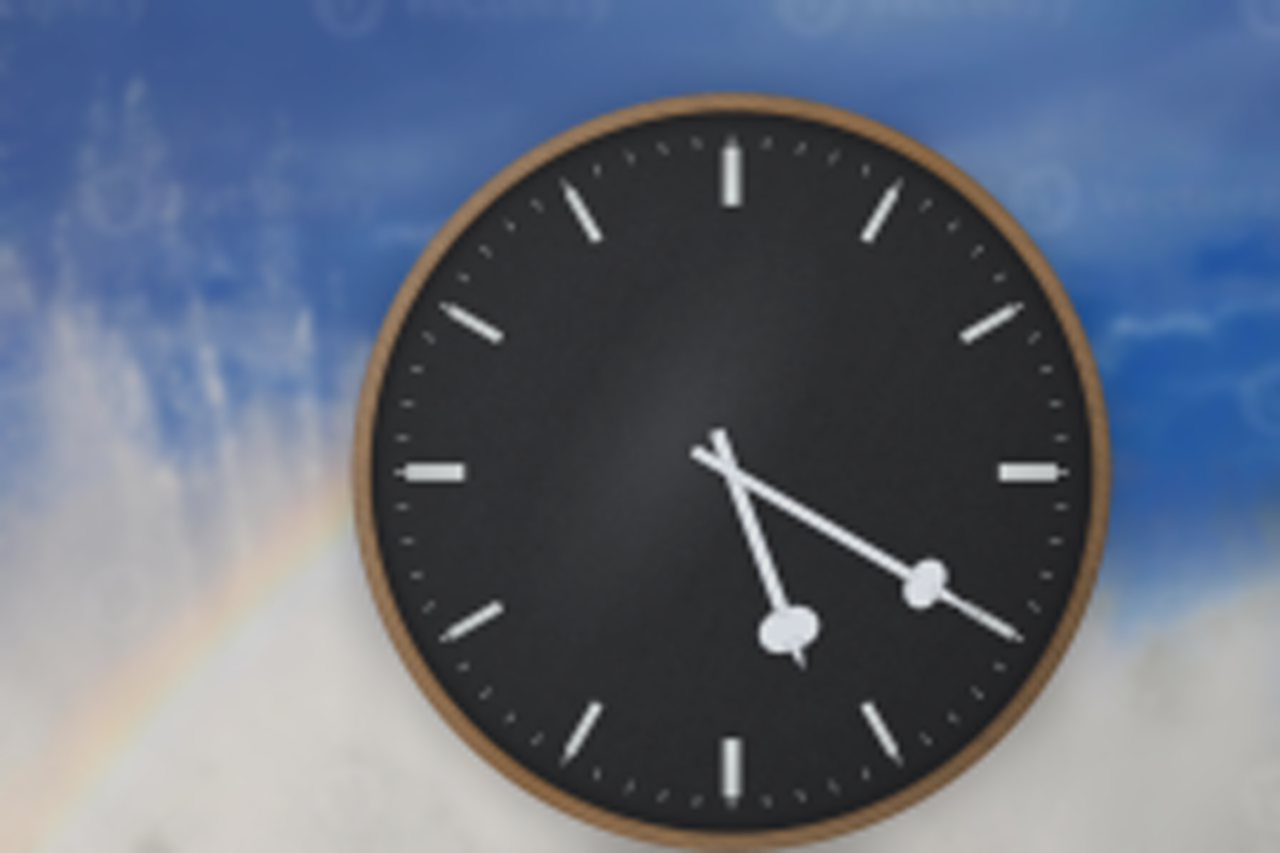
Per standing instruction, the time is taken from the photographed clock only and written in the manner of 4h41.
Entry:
5h20
